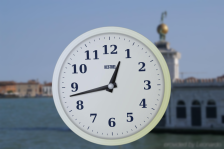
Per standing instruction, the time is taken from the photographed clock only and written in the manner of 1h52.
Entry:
12h43
